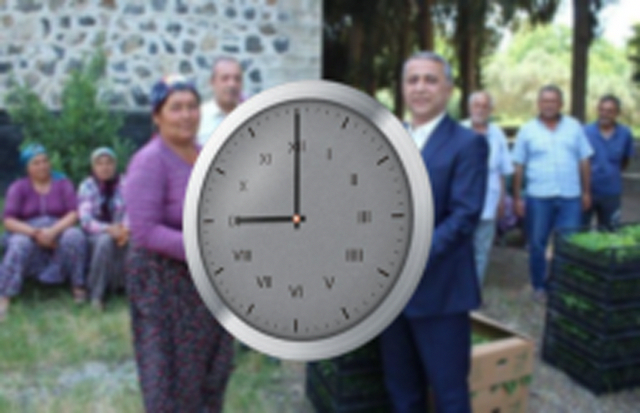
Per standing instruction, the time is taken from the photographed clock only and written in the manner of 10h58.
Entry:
9h00
